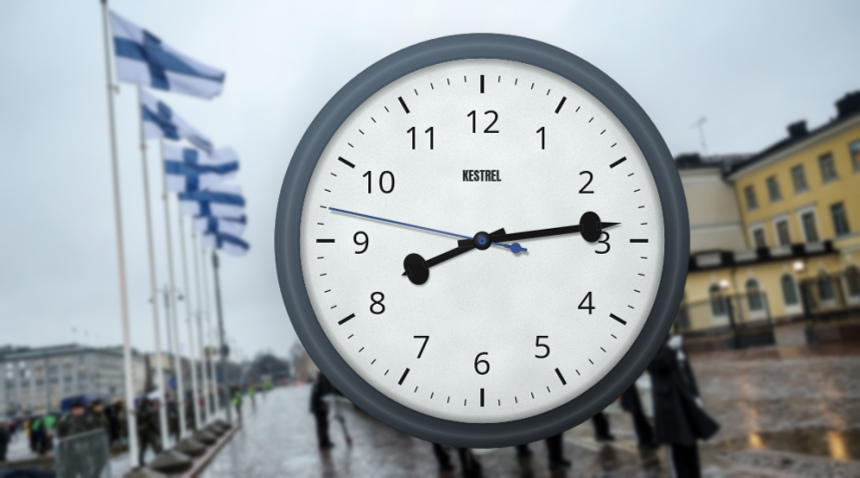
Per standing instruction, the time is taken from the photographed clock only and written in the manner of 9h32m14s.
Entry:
8h13m47s
